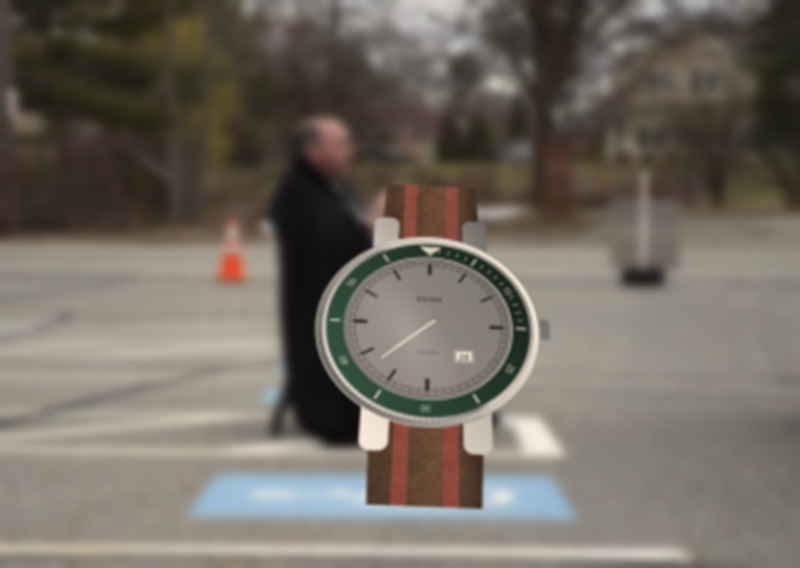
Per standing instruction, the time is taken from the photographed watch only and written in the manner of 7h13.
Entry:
7h38
